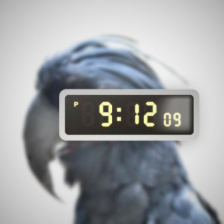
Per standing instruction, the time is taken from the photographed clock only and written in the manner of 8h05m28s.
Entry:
9h12m09s
